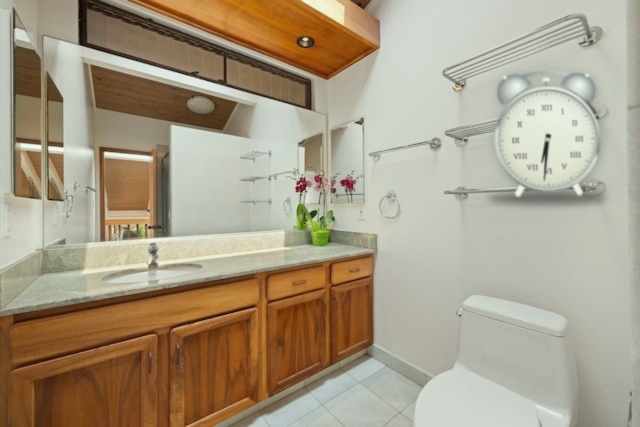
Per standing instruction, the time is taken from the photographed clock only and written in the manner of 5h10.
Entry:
6h31
